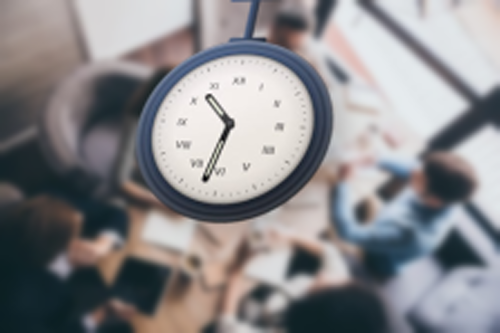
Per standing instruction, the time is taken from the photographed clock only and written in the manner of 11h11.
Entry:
10h32
